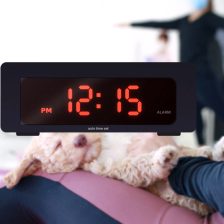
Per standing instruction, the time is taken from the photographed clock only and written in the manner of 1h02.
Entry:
12h15
